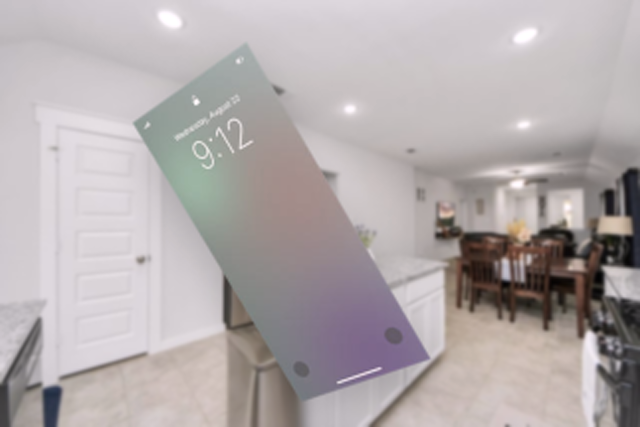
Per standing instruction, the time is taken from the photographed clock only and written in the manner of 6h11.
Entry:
9h12
